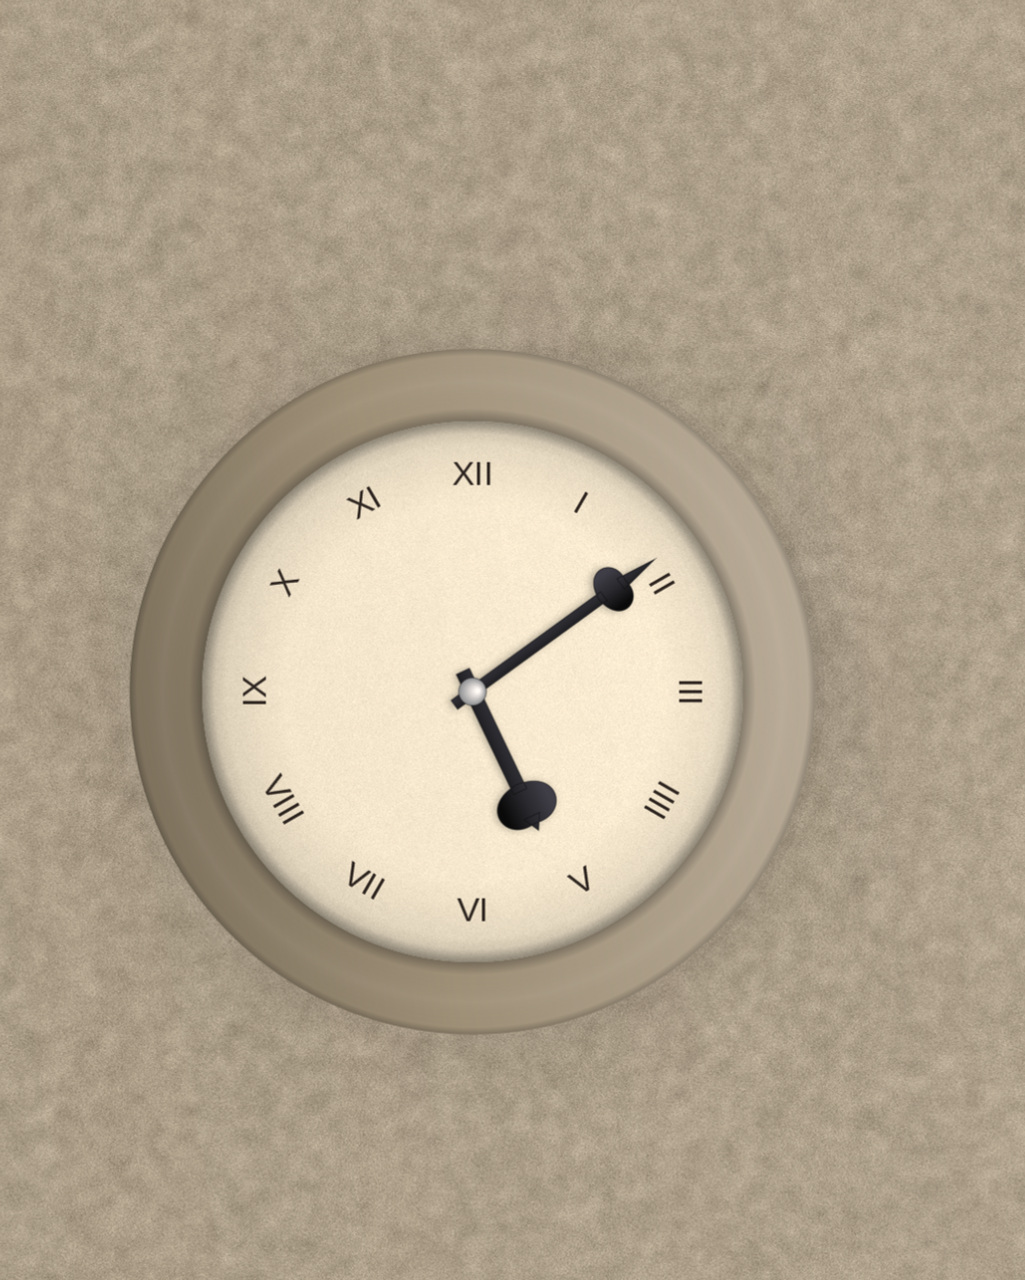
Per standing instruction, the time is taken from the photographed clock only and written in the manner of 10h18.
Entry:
5h09
